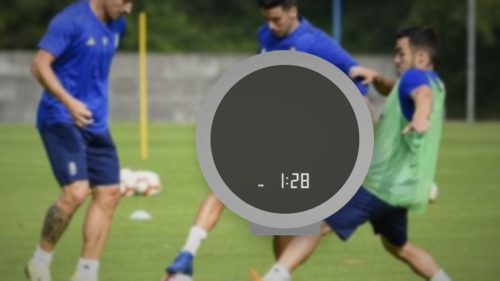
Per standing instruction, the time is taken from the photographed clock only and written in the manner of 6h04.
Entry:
1h28
